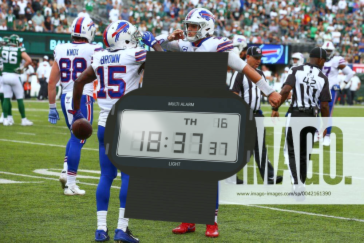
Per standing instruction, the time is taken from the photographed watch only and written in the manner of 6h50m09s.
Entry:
18h37m37s
